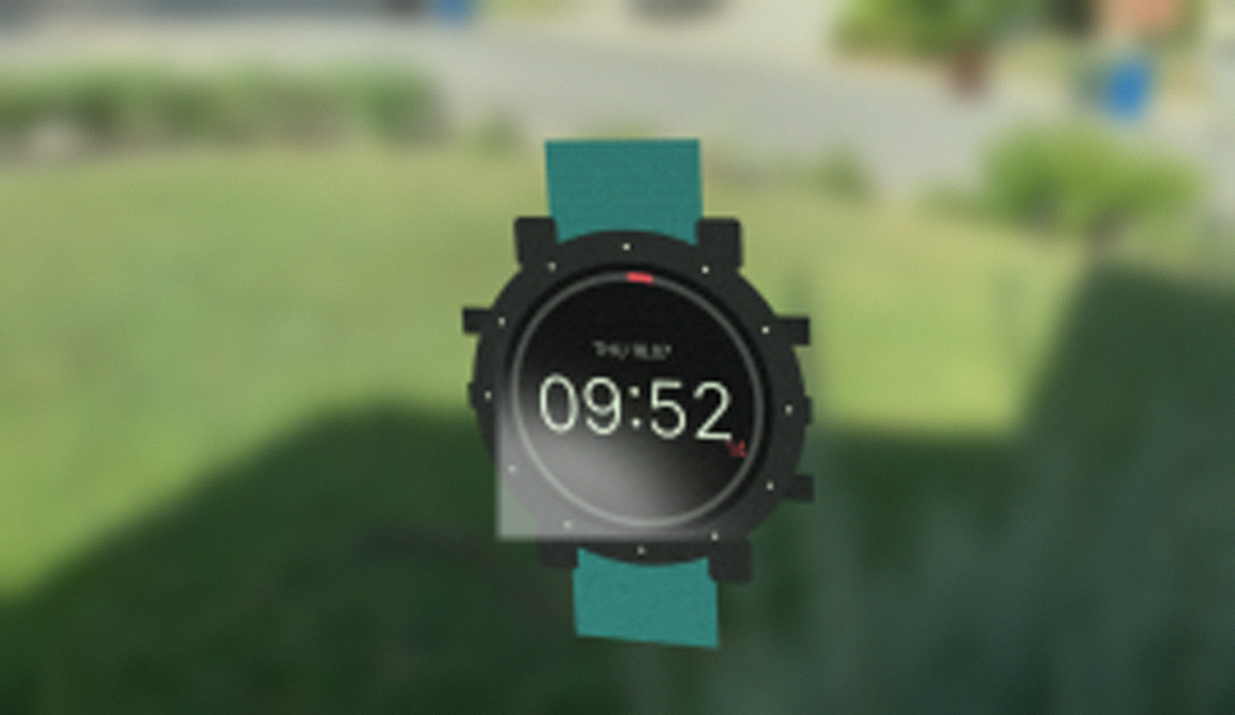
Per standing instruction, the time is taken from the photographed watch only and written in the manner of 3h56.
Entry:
9h52
